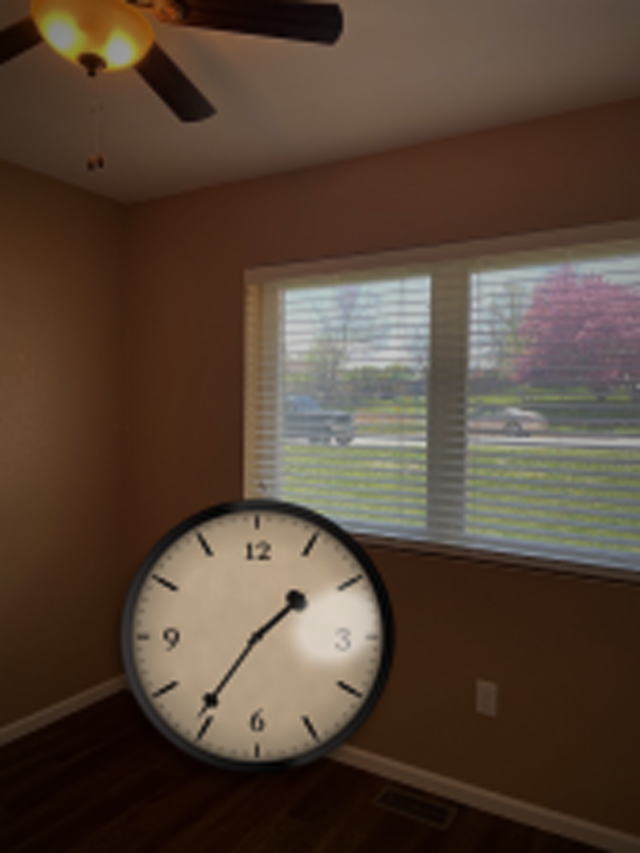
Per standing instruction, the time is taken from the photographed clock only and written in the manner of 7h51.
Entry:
1h36
